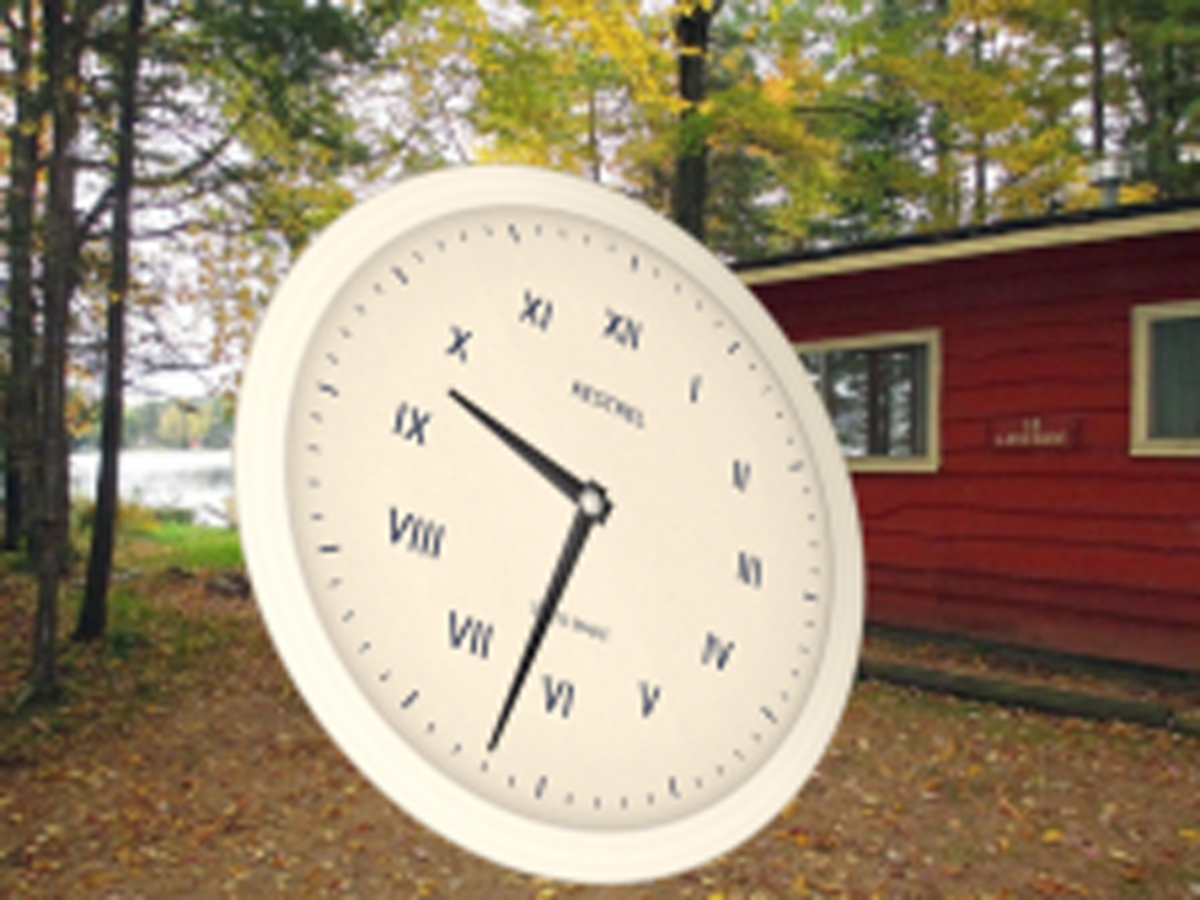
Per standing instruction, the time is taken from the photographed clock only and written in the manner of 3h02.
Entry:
9h32
